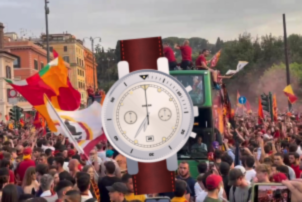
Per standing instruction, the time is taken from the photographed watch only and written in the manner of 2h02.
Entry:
6h36
